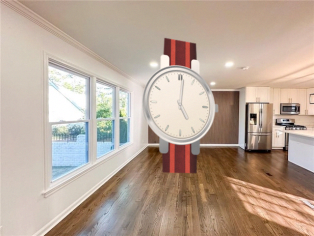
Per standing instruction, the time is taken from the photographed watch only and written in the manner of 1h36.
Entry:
5h01
